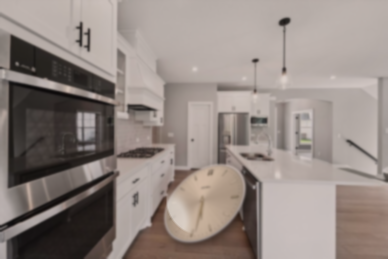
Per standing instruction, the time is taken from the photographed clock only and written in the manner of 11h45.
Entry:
5h29
